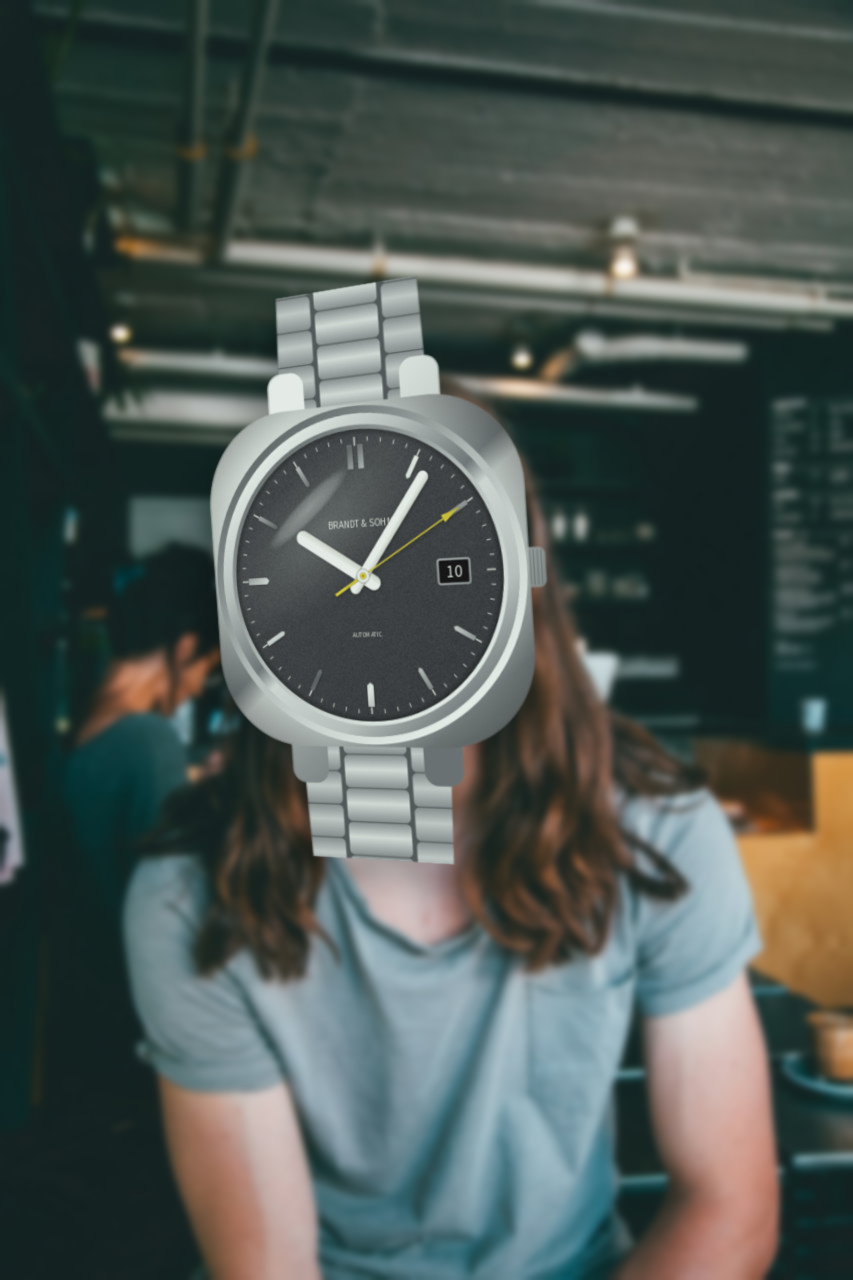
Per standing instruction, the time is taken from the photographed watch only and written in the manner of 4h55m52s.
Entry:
10h06m10s
